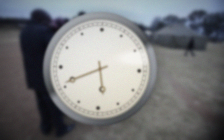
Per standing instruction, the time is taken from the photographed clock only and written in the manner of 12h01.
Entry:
5h41
